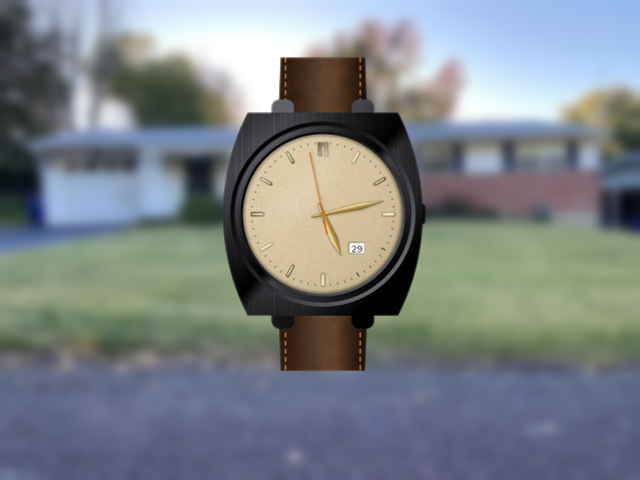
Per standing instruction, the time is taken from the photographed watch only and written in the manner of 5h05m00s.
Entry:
5h12m58s
